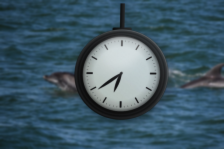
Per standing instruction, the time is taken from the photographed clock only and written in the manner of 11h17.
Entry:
6h39
